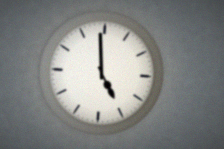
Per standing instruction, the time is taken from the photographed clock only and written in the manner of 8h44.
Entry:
4h59
